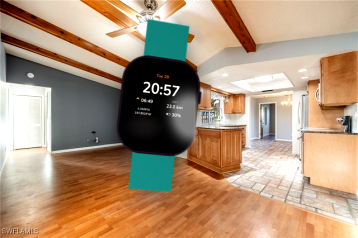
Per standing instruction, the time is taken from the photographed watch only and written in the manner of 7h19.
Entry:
20h57
